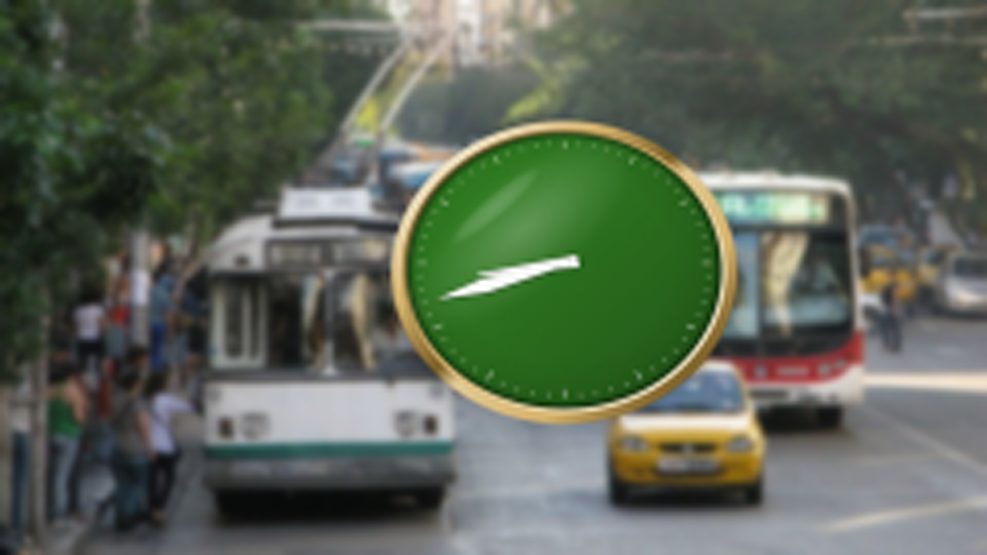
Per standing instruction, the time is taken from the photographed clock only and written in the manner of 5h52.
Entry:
8h42
